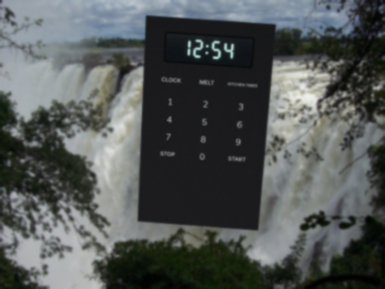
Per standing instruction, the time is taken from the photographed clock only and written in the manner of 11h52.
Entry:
12h54
